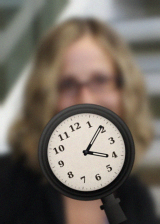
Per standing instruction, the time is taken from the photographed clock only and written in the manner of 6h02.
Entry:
4h09
